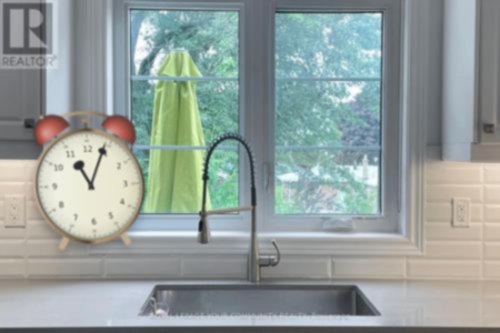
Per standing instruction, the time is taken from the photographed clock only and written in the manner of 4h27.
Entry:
11h04
